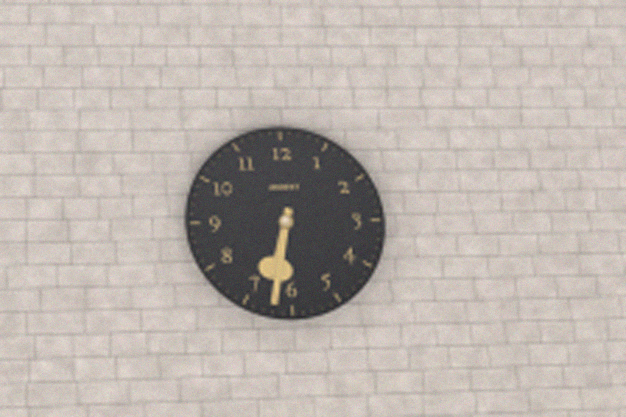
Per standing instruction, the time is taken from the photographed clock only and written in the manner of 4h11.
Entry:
6h32
